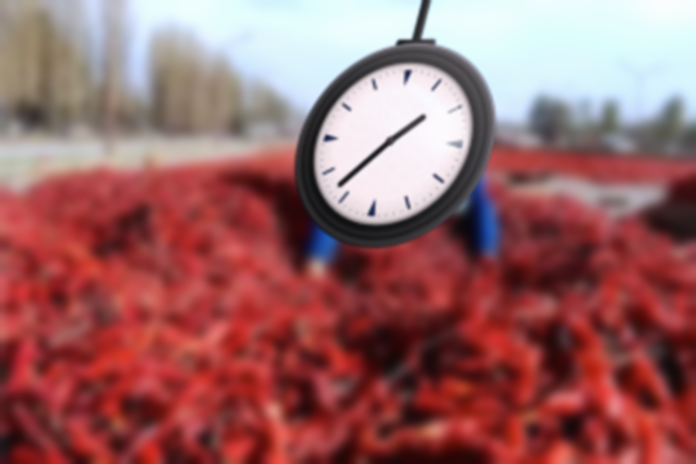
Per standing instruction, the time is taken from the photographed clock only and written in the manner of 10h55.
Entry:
1h37
